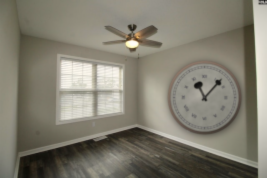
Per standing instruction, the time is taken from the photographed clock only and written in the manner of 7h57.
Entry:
11h07
